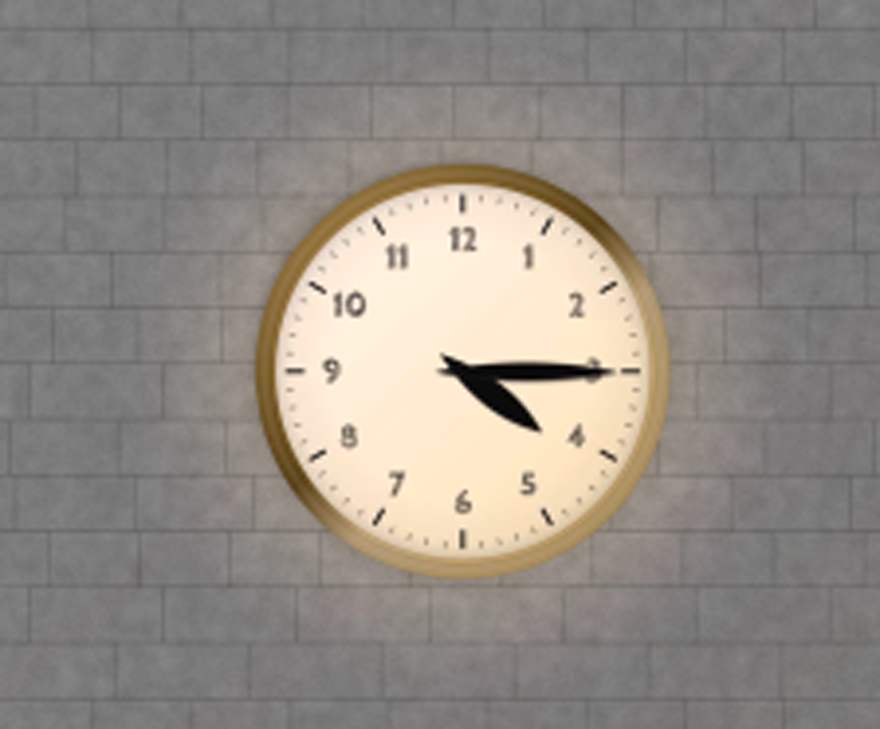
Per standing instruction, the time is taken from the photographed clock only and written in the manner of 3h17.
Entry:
4h15
